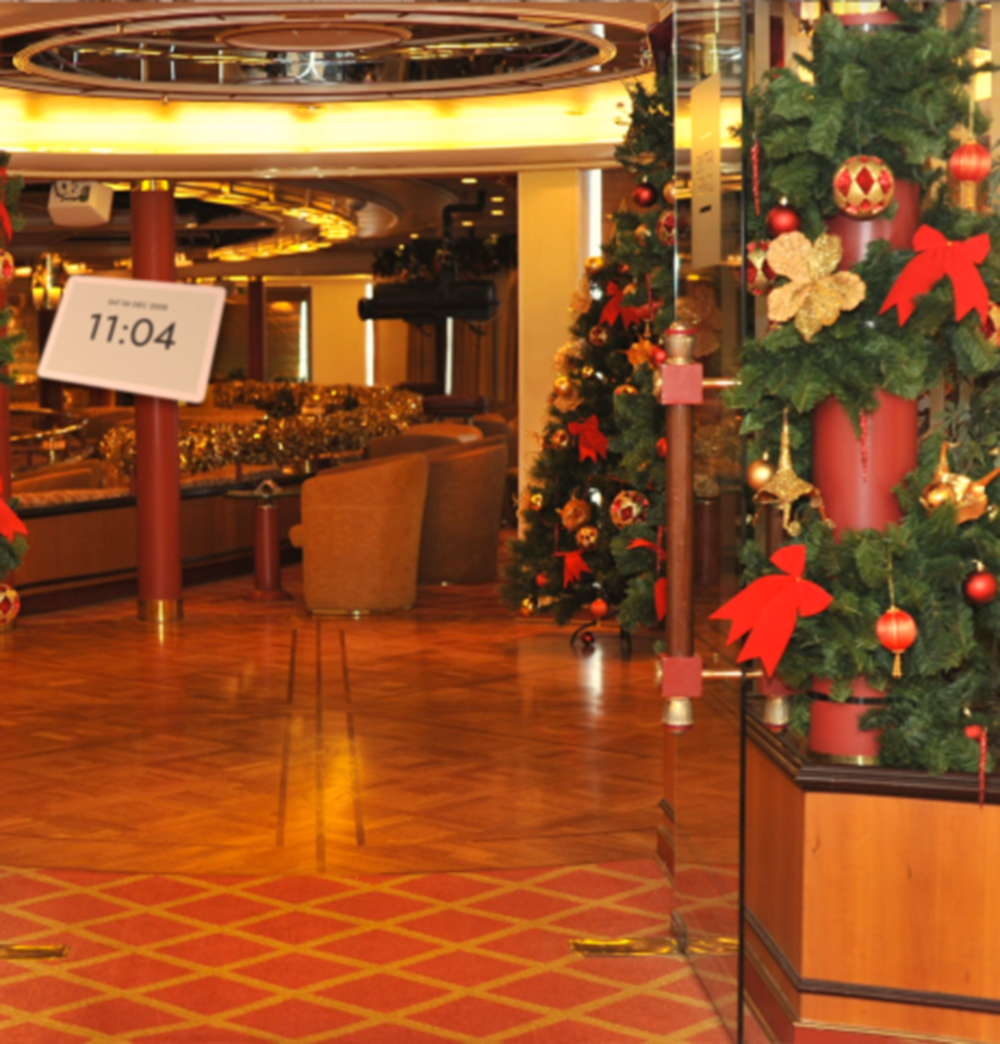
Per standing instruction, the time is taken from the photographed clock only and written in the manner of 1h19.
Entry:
11h04
